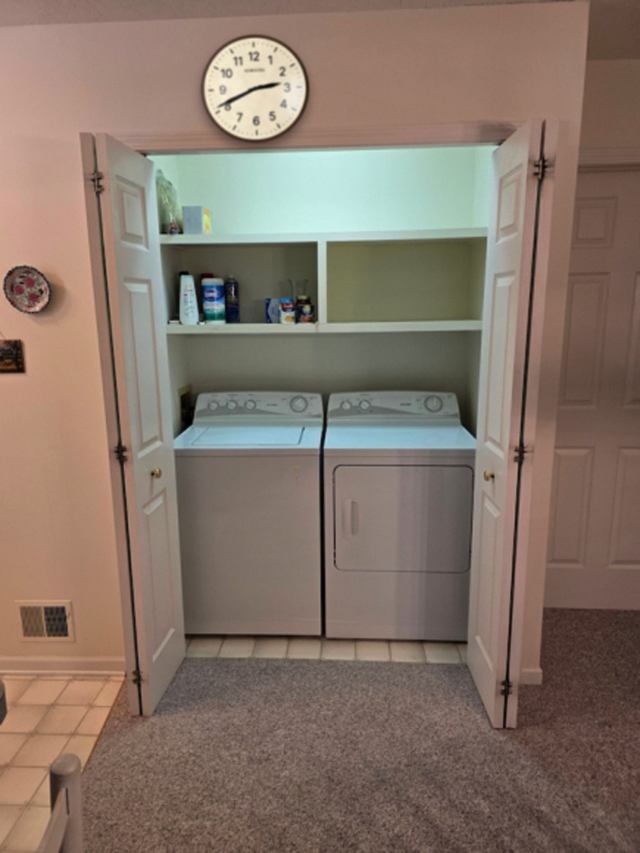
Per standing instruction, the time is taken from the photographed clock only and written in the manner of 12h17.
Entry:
2h41
